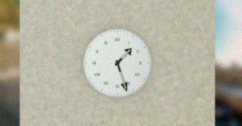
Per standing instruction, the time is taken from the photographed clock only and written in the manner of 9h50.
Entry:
1h27
